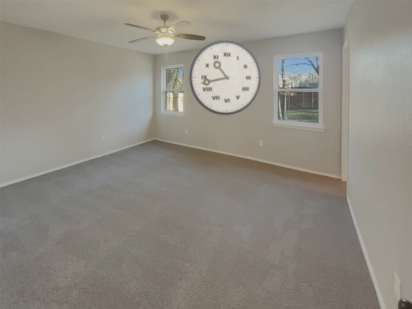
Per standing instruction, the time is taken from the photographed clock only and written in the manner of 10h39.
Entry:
10h43
